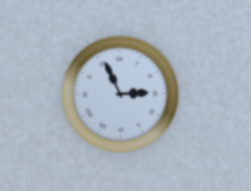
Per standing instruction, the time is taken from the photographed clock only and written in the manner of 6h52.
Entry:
2h56
